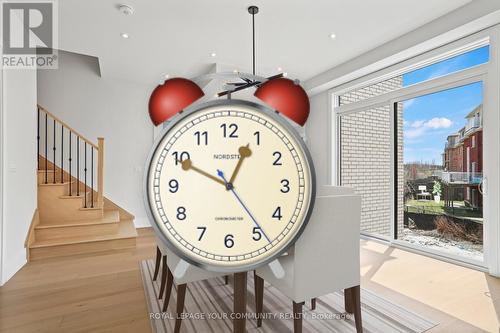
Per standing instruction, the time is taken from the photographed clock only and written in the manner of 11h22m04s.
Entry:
12h49m24s
